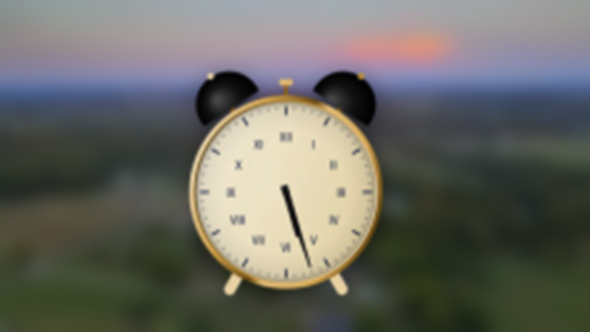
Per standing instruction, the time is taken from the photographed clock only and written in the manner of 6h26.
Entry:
5h27
